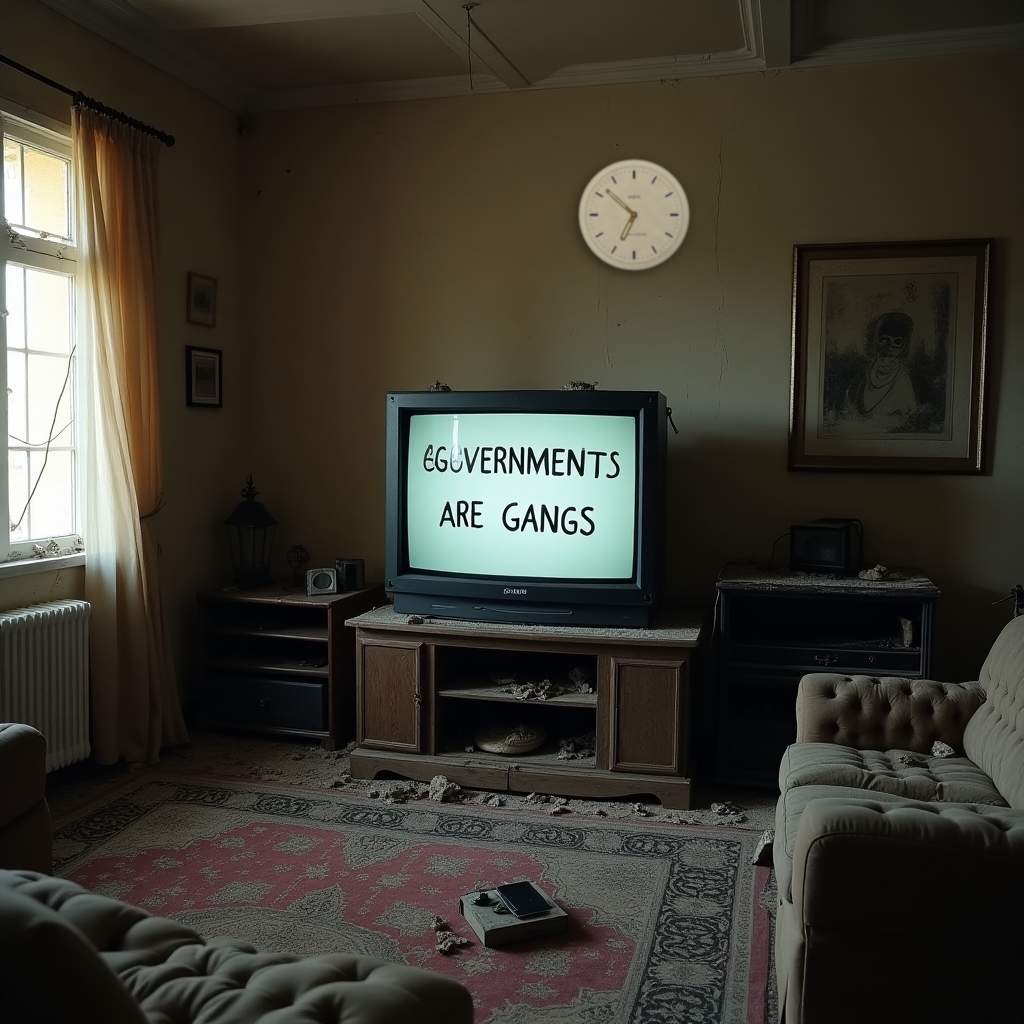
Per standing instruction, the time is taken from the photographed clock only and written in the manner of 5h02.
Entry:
6h52
